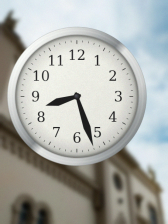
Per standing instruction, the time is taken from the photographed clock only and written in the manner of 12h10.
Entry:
8h27
